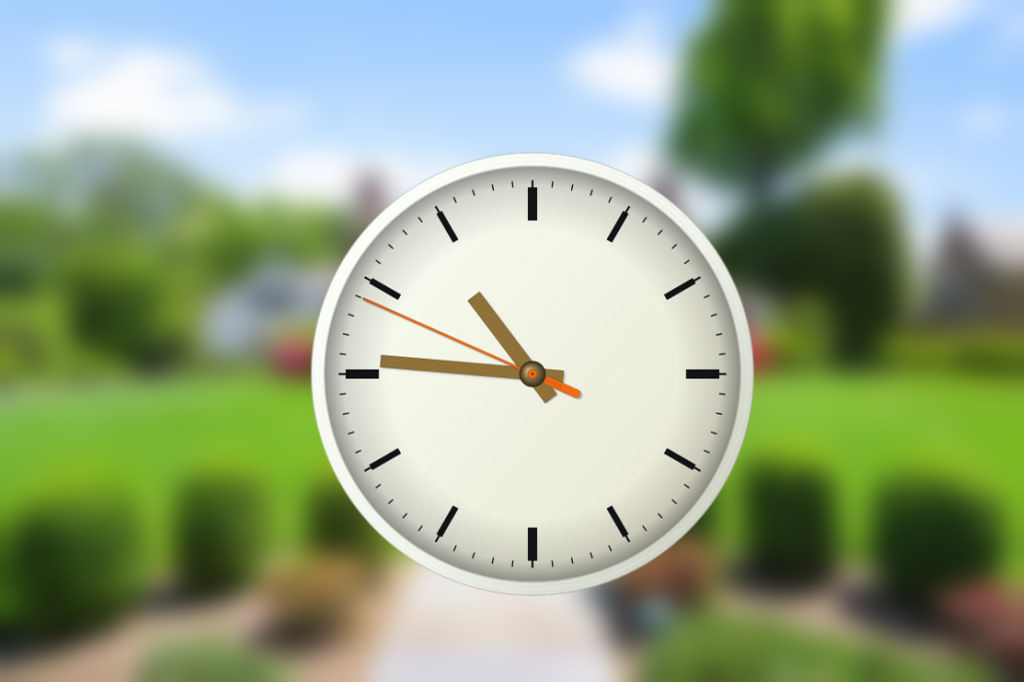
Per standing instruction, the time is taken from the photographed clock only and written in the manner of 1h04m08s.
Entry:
10h45m49s
